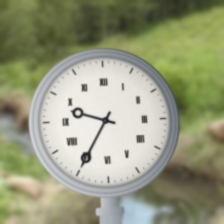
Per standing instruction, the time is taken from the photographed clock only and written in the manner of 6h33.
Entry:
9h35
